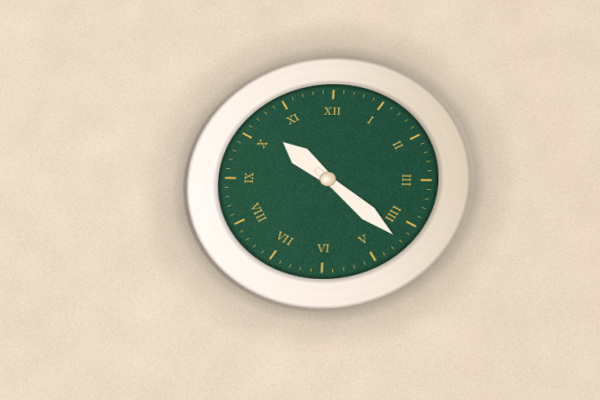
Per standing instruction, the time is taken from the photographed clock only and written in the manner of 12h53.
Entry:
10h22
